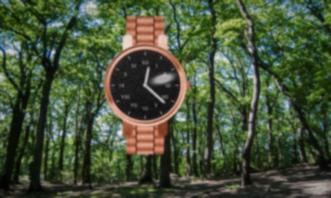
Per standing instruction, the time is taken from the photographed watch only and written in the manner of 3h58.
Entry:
12h22
